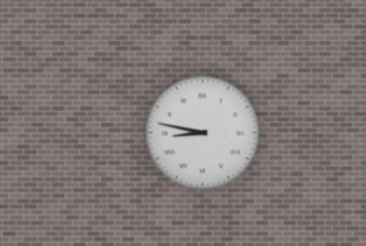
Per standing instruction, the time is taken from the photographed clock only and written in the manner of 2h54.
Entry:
8h47
